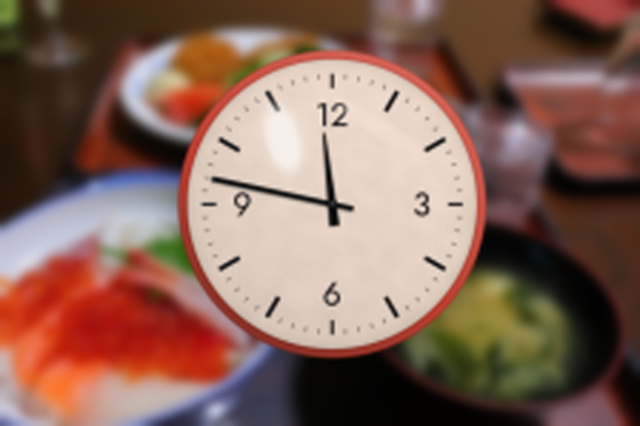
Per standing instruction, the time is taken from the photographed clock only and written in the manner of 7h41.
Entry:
11h47
